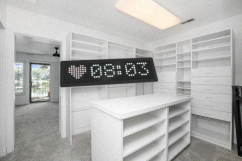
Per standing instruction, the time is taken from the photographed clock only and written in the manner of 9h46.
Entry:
8h03
